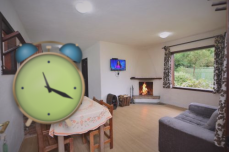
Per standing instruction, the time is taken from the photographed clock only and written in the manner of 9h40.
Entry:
11h19
